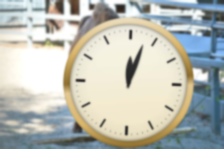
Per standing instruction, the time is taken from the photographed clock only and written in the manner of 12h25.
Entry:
12h03
